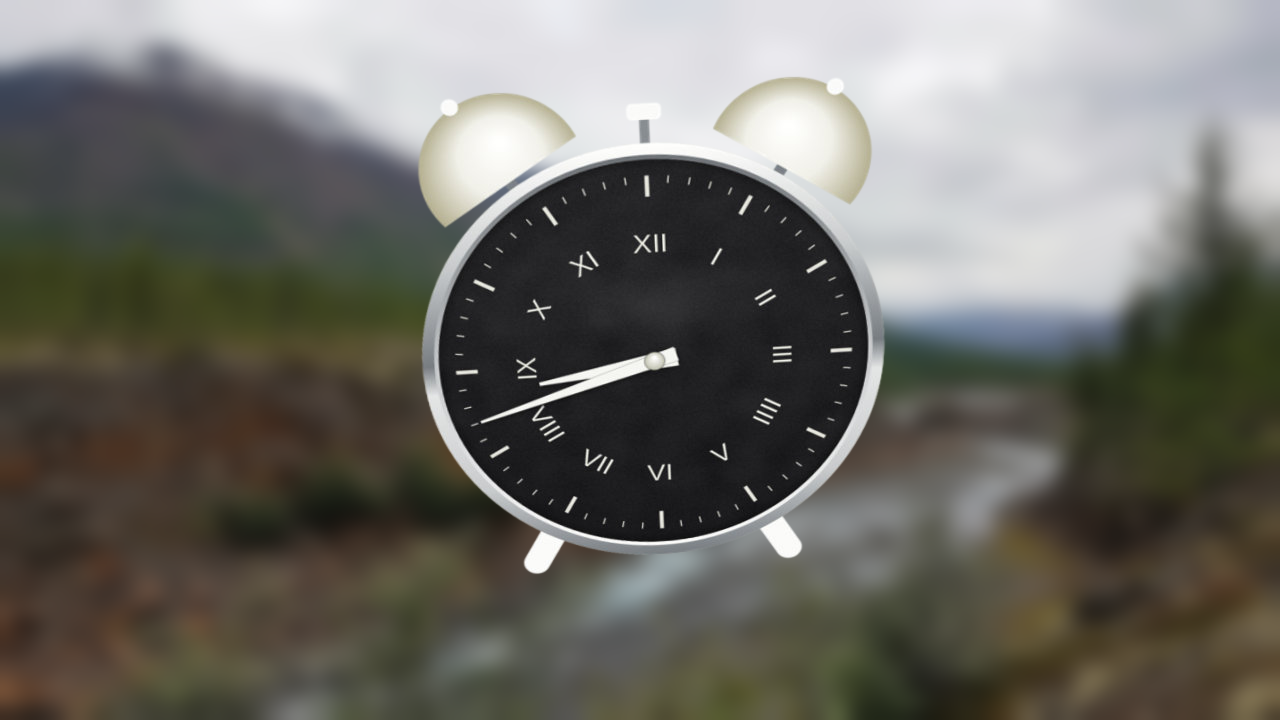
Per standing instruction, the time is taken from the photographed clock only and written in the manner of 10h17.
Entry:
8h42
